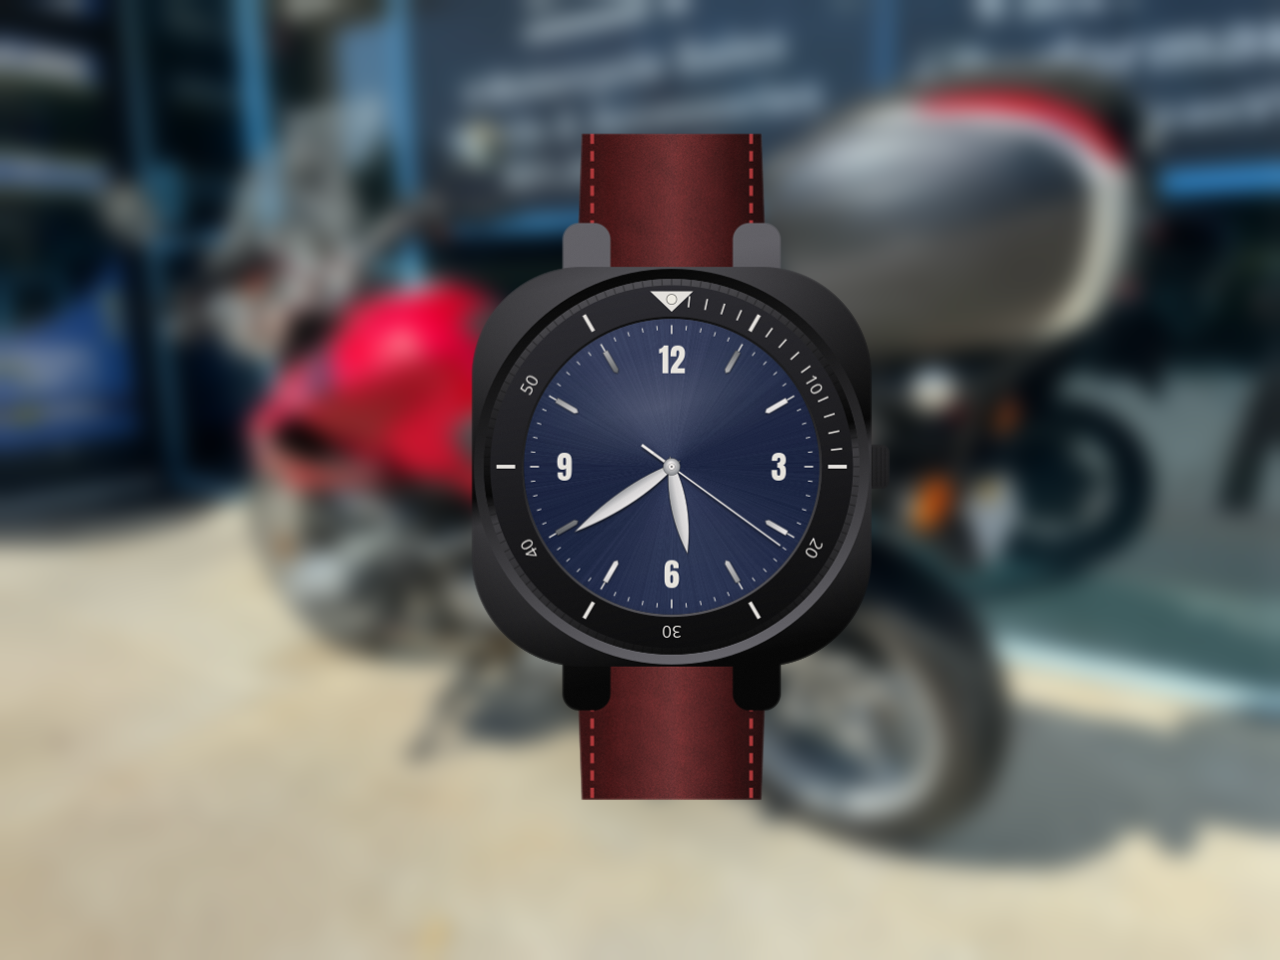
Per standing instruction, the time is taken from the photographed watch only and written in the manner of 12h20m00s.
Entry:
5h39m21s
